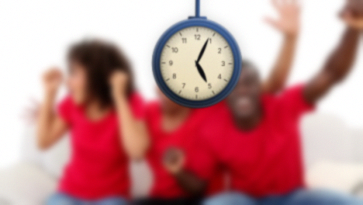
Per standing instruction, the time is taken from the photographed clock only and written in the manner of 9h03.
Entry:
5h04
